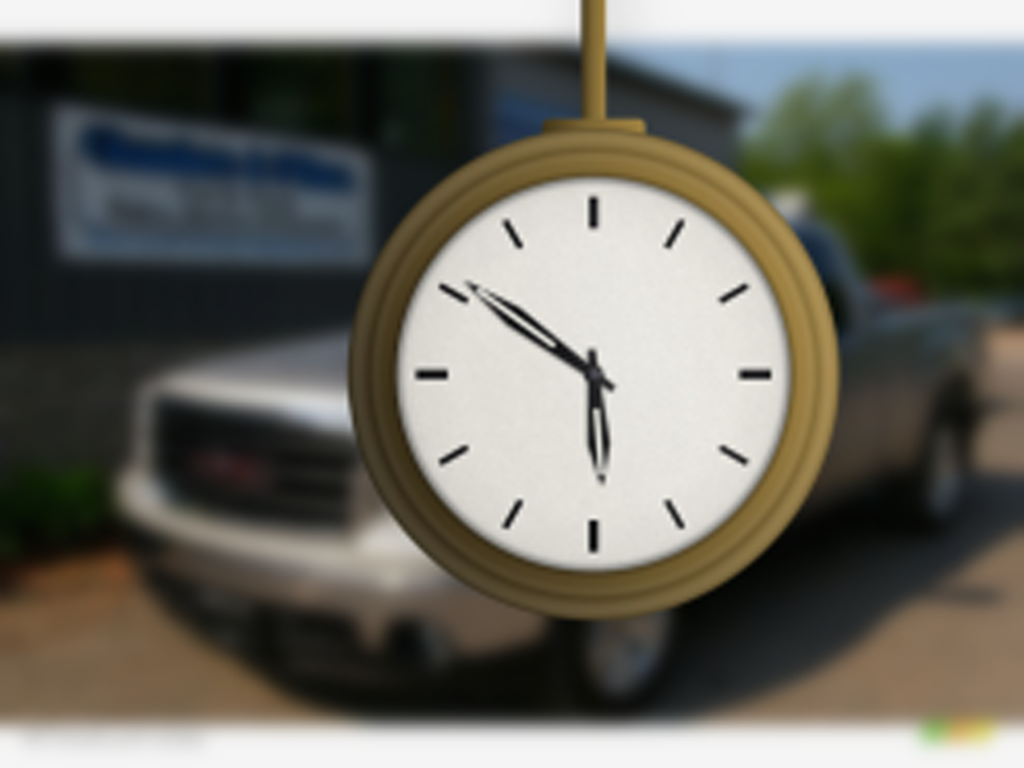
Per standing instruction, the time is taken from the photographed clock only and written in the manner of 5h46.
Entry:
5h51
